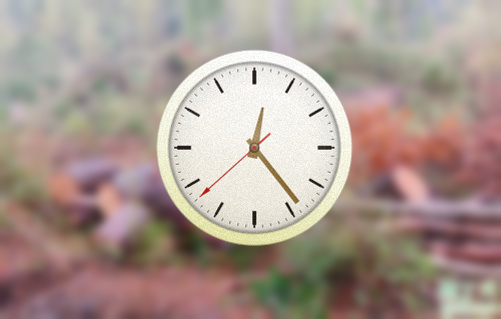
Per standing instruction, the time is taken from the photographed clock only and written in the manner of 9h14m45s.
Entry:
12h23m38s
